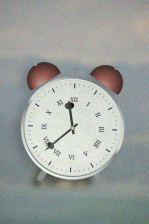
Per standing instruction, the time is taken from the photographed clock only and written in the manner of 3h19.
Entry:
11h38
